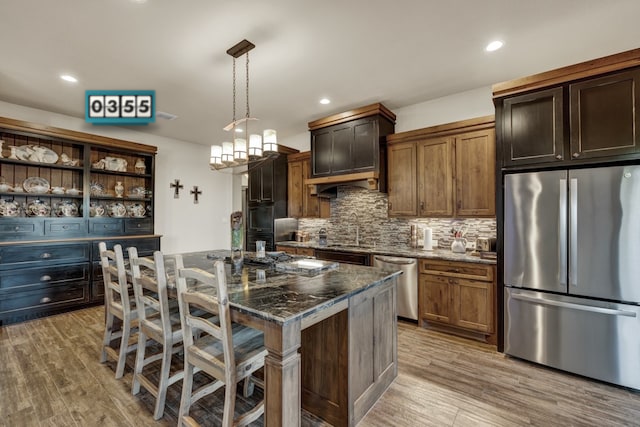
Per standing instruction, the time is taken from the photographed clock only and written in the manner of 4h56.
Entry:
3h55
